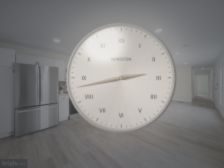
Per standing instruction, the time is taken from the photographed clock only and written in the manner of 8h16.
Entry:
2h43
